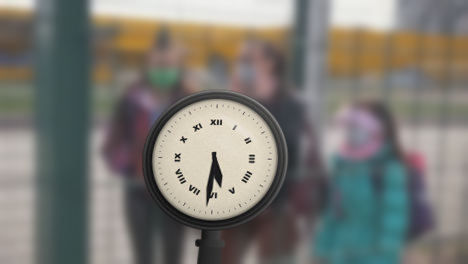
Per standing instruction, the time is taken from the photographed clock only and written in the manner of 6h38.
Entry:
5h31
